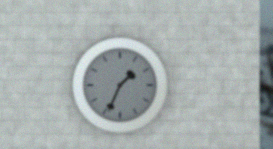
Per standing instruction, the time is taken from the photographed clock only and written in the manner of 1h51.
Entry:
1h34
